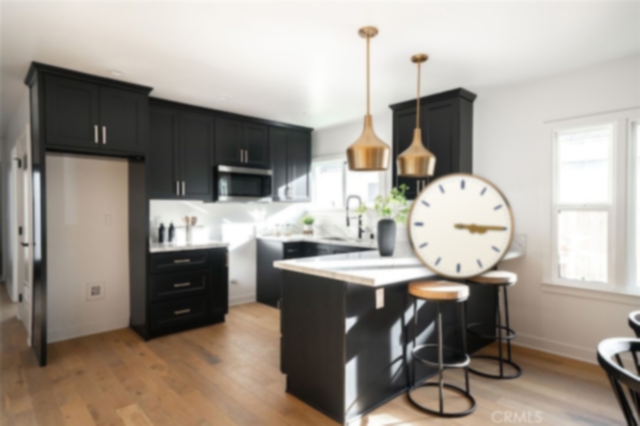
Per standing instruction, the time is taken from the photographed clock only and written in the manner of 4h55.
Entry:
3h15
